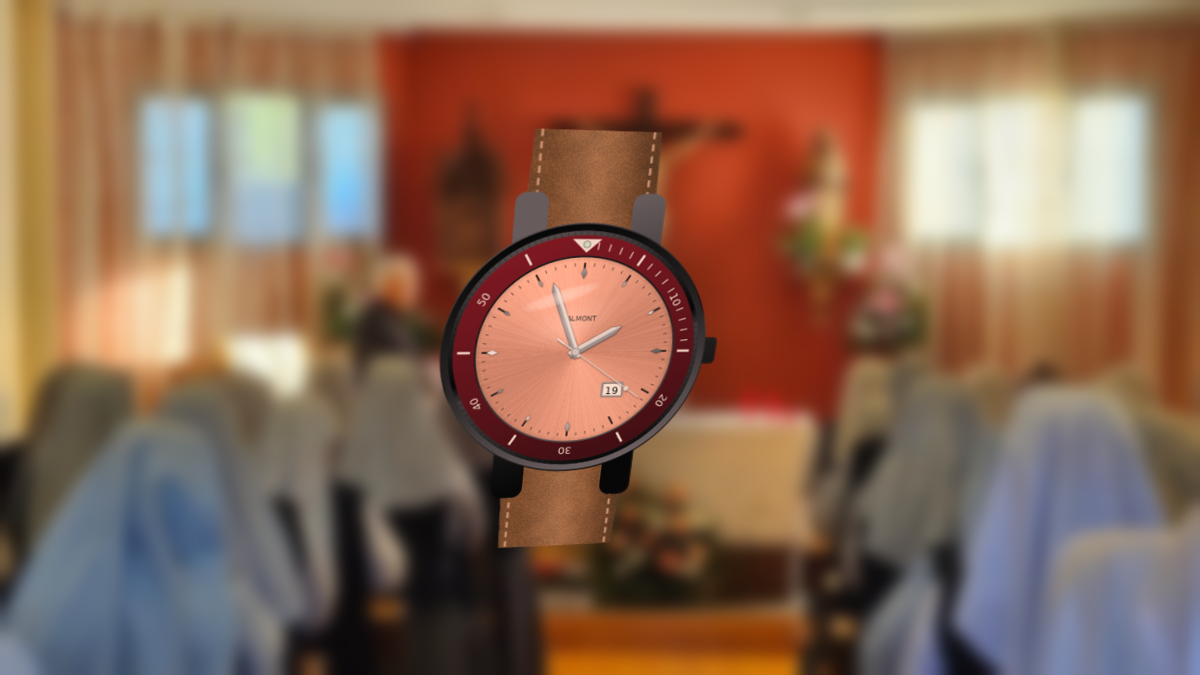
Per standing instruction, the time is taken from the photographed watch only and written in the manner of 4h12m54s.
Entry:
1h56m21s
